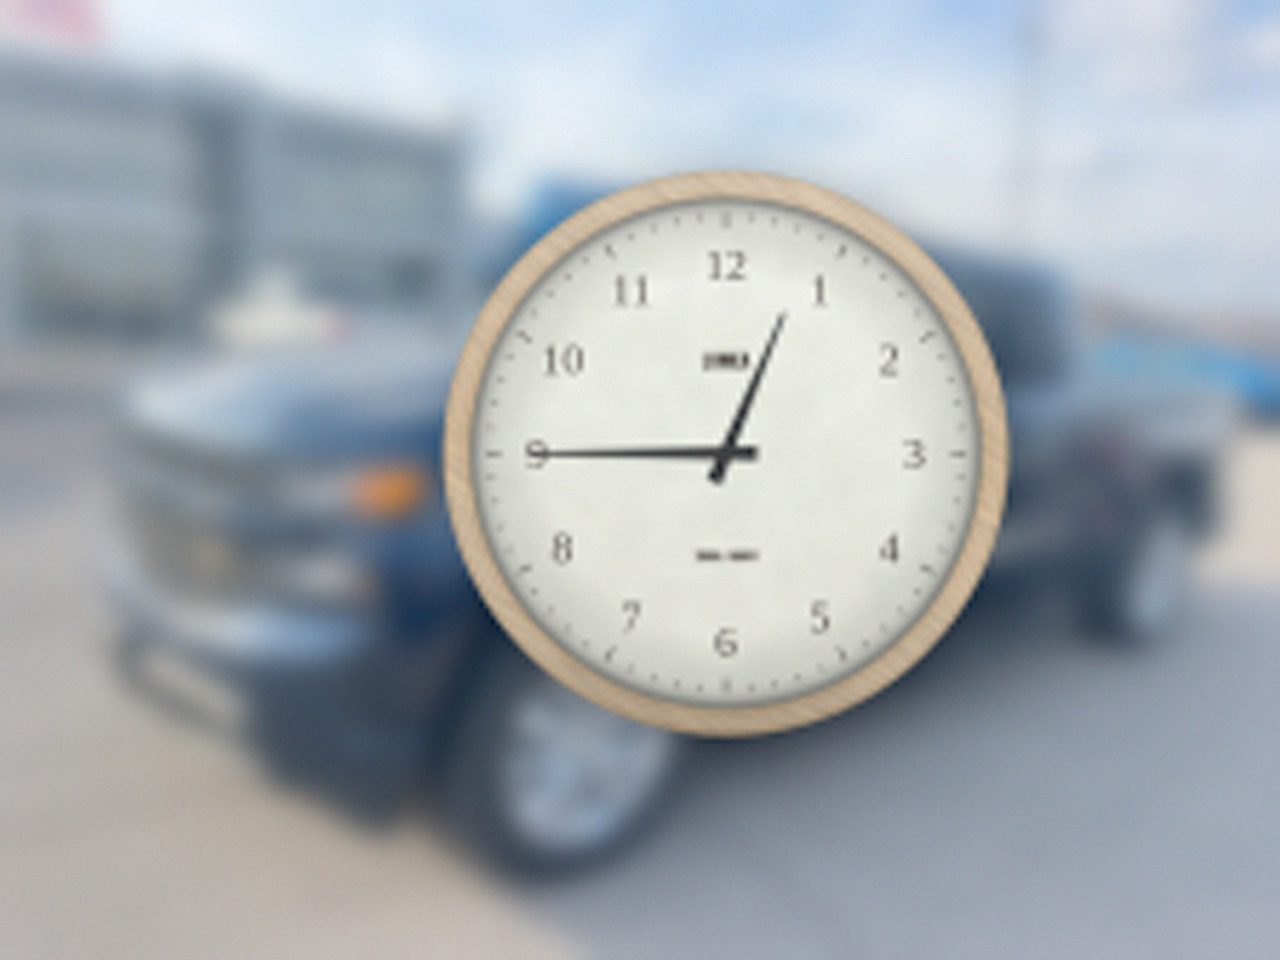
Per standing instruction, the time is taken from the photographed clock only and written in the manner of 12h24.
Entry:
12h45
